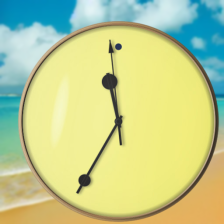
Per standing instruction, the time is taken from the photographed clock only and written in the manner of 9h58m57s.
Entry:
11h34m59s
